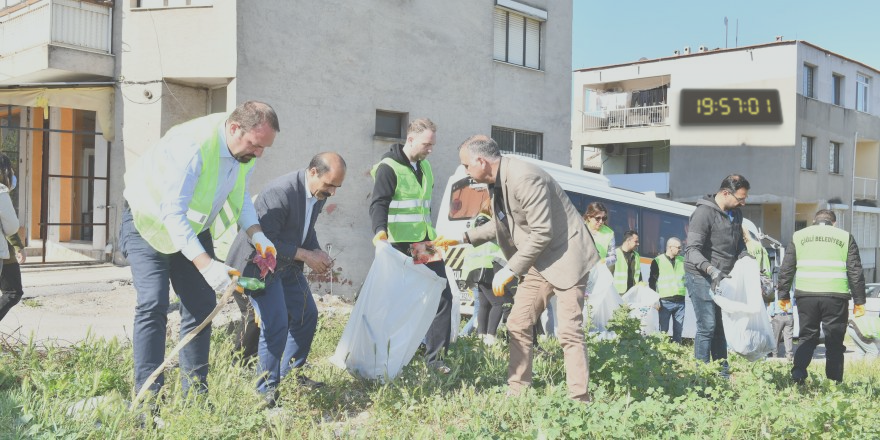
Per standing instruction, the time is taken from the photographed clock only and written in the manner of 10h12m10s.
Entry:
19h57m01s
